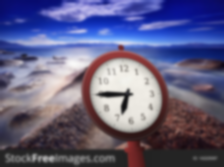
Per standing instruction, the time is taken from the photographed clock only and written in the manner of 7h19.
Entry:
6h45
